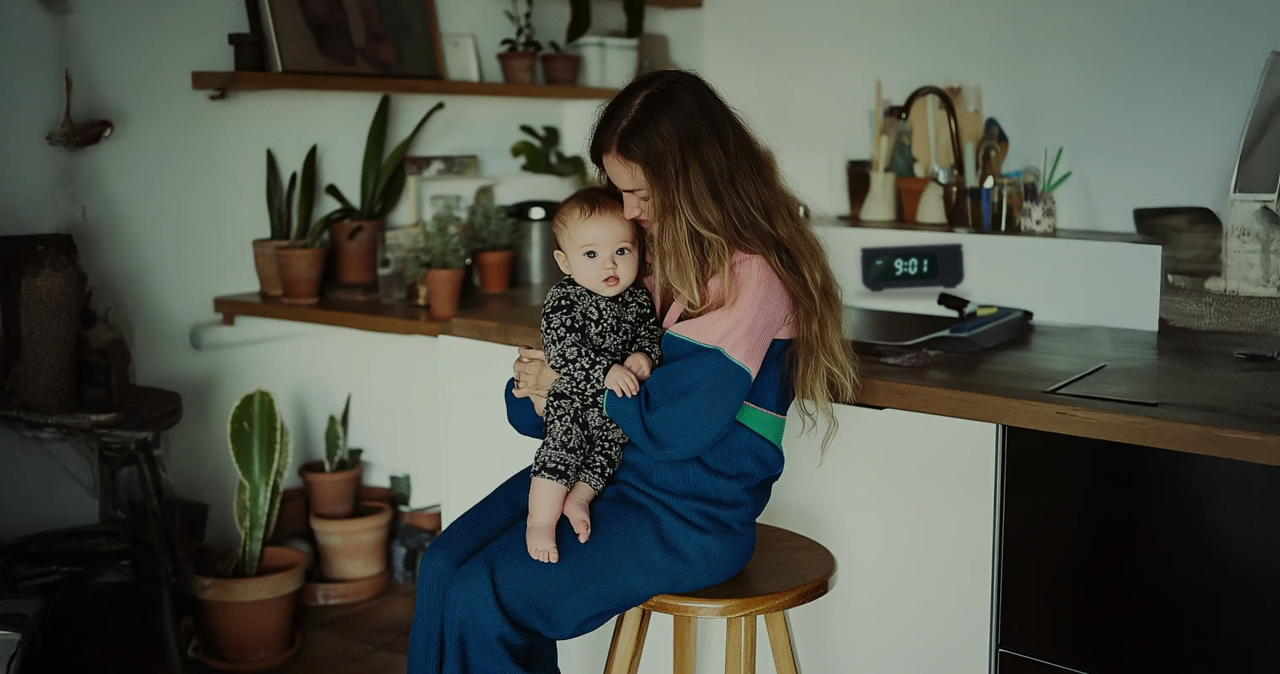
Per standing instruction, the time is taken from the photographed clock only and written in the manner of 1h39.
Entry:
9h01
